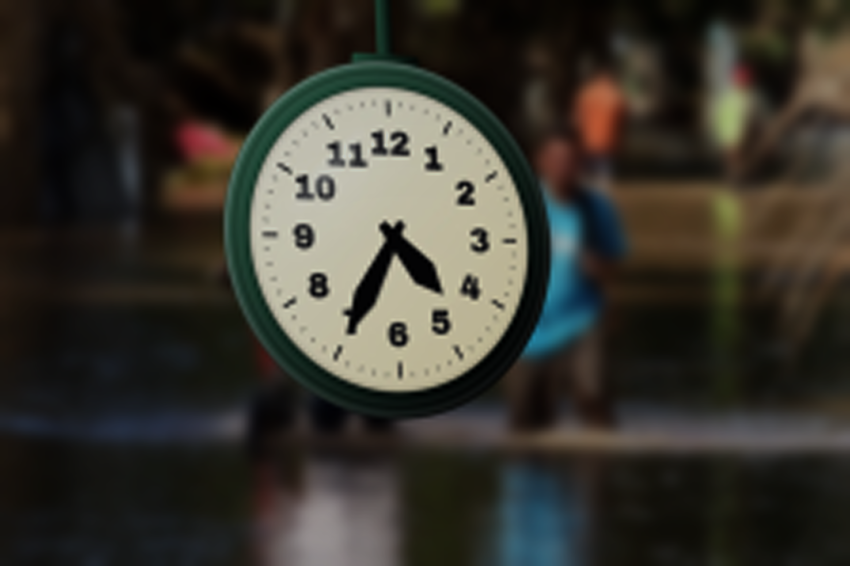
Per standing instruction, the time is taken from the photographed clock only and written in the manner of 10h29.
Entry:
4h35
